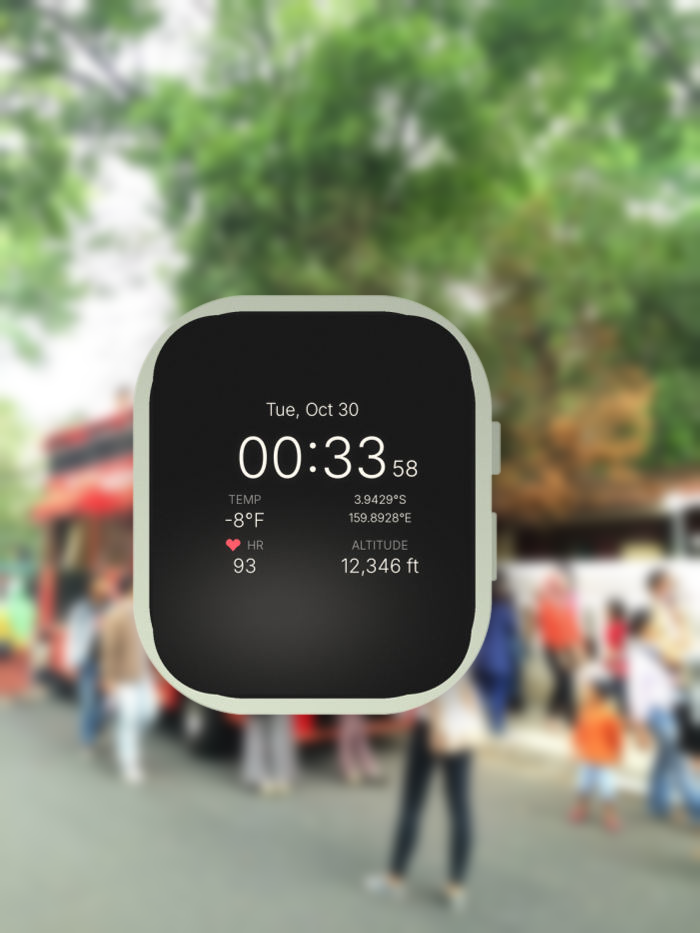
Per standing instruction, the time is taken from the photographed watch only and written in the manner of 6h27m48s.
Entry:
0h33m58s
